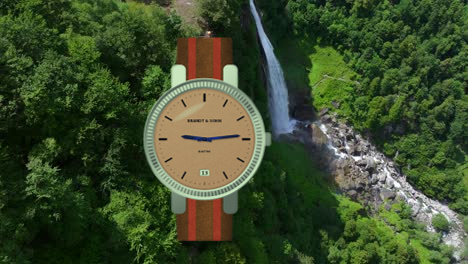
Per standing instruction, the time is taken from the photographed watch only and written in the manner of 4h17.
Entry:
9h14
